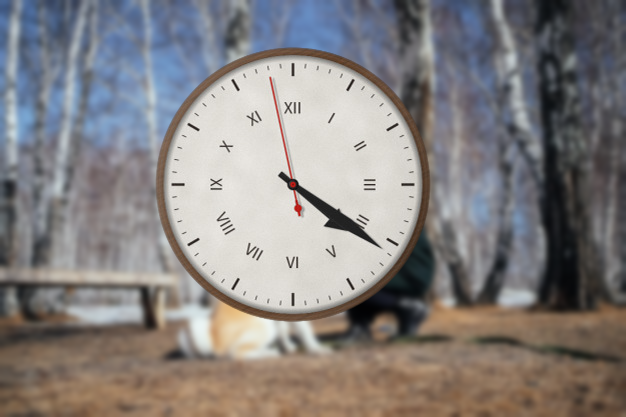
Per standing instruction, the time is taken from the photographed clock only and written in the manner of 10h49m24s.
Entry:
4h20m58s
